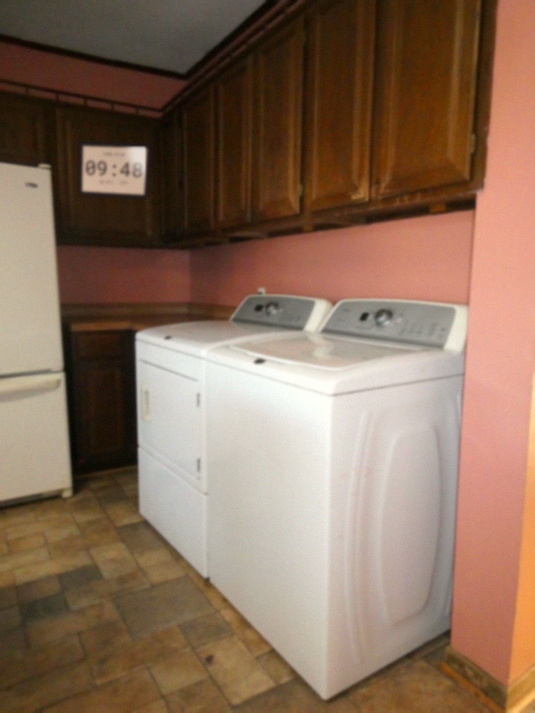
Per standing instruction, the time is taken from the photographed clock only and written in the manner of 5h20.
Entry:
9h48
